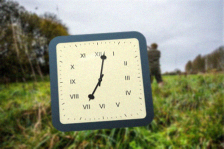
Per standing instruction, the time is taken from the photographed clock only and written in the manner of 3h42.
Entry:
7h02
